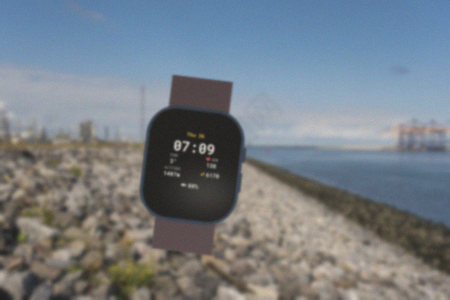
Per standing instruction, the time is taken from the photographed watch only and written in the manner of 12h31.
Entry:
7h09
